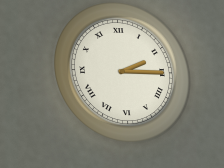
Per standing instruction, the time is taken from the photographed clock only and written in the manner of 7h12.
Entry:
2h15
